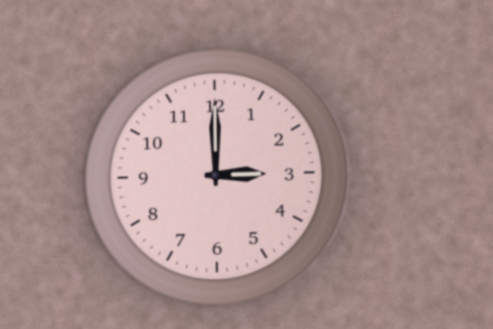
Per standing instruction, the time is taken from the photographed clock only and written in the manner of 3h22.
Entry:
3h00
